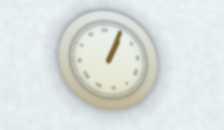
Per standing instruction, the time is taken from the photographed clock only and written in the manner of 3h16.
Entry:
1h05
